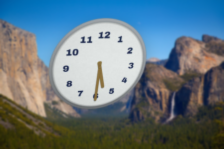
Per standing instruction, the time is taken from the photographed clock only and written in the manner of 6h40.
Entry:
5h30
